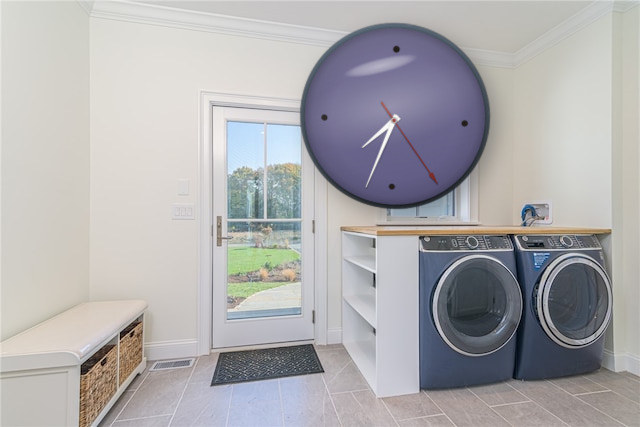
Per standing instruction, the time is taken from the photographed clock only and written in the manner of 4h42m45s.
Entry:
7h33m24s
